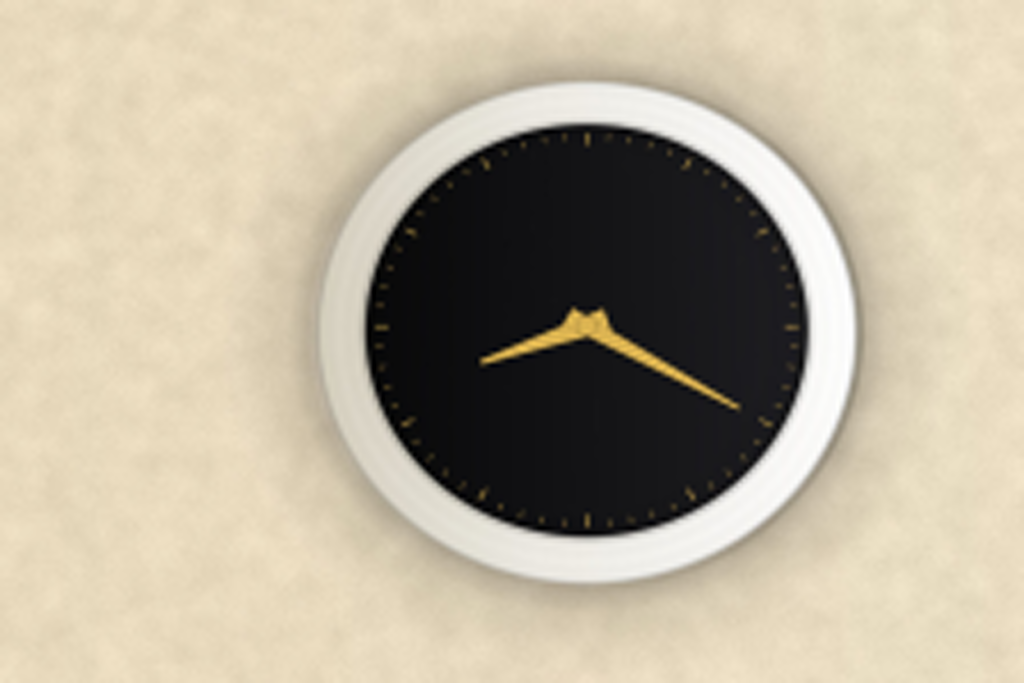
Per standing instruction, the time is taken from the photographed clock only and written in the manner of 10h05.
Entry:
8h20
